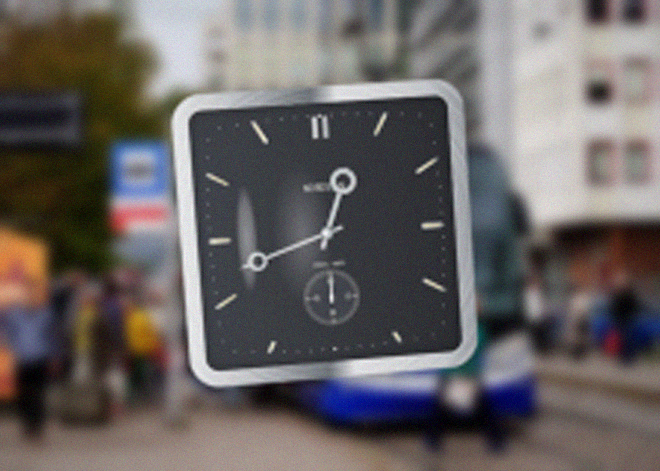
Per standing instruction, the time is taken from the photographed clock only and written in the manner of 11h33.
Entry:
12h42
